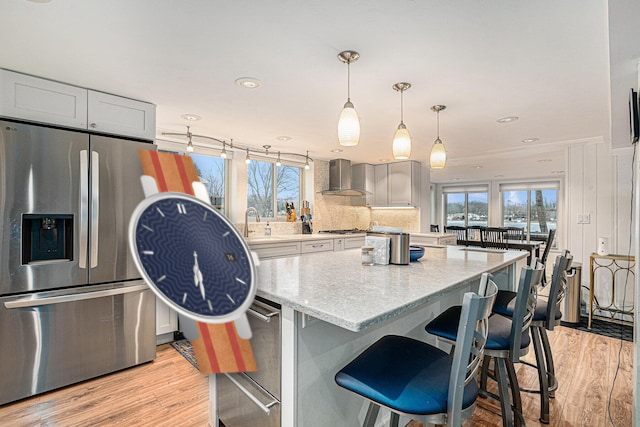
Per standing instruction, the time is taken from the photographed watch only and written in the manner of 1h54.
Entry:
6h31
